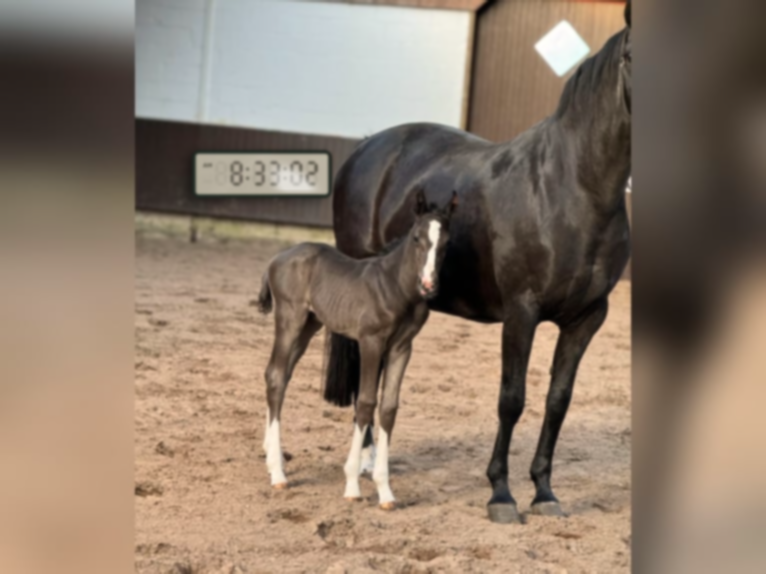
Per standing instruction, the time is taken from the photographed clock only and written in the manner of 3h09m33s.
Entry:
8h33m02s
